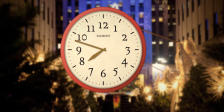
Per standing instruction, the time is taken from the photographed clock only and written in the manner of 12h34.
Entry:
7h48
